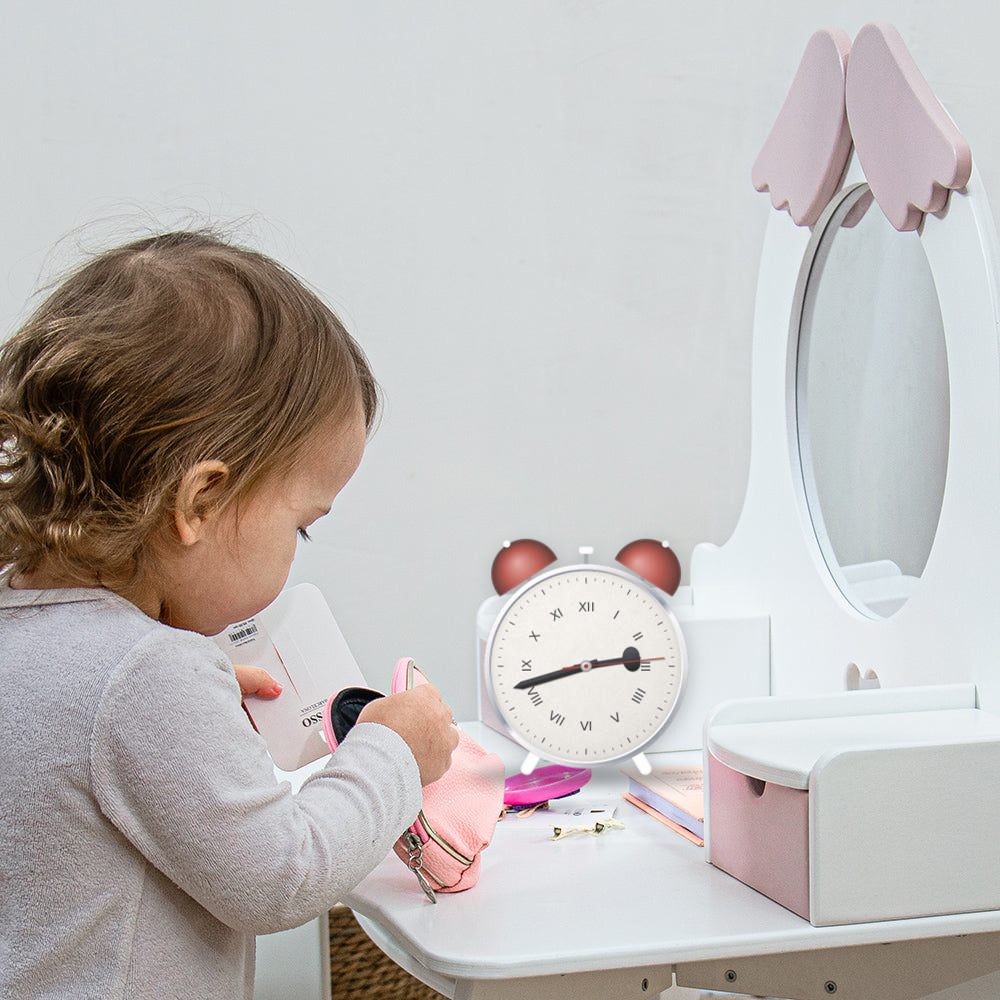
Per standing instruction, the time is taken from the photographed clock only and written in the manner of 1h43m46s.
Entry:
2h42m14s
